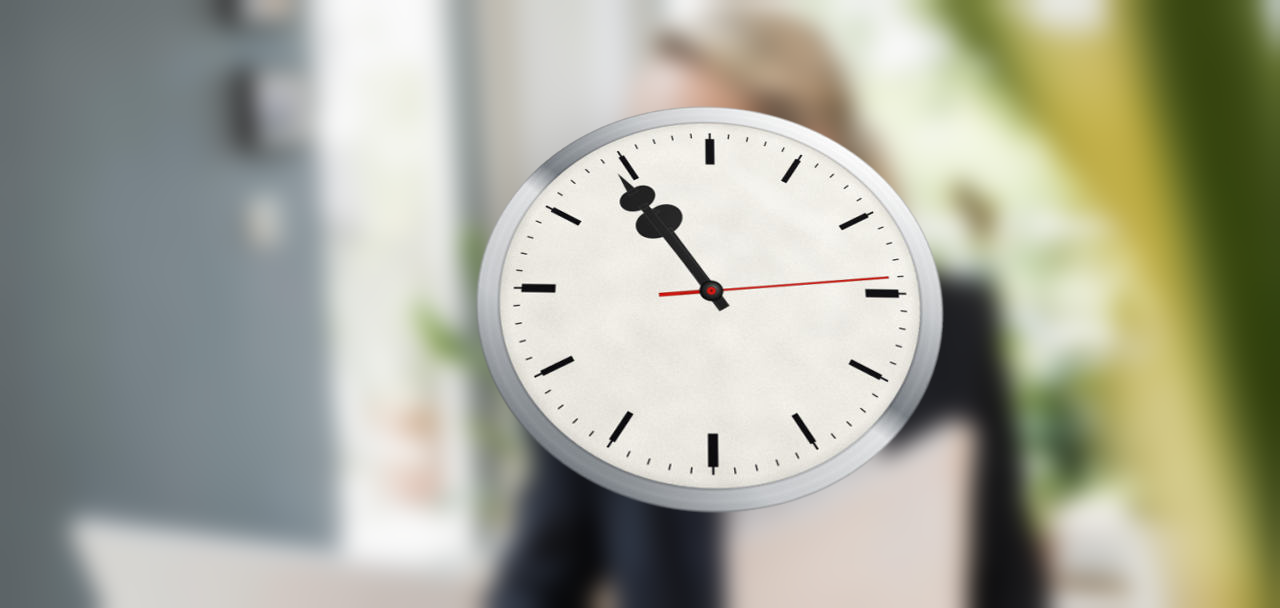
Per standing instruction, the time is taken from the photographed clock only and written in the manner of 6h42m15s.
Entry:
10h54m14s
